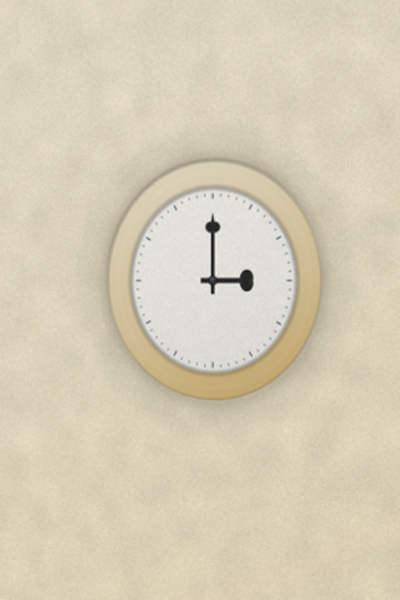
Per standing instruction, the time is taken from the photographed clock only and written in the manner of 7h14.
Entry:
3h00
